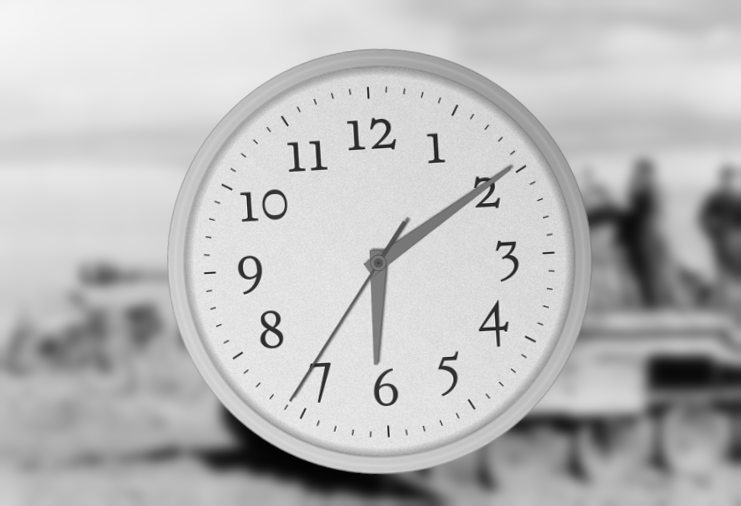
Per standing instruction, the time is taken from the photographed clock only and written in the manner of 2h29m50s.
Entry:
6h09m36s
